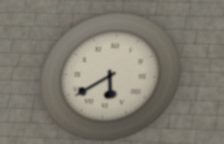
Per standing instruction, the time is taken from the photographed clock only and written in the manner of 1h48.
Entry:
5h39
